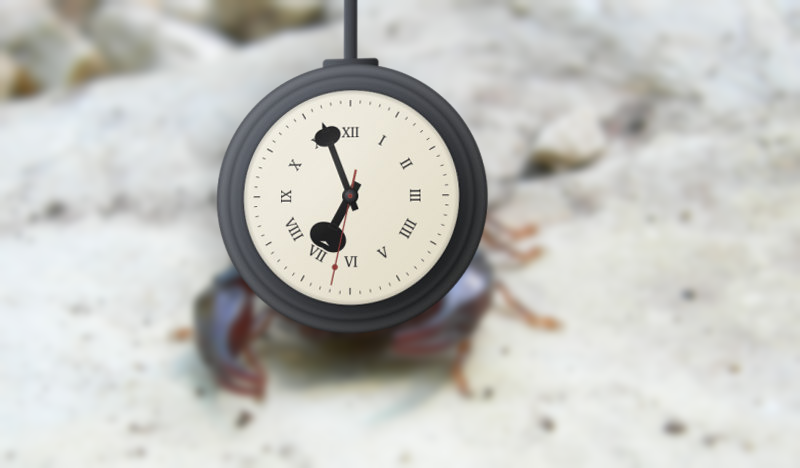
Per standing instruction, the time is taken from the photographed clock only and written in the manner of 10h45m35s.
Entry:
6h56m32s
